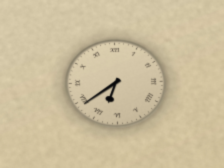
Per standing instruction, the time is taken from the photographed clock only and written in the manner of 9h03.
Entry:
6h39
